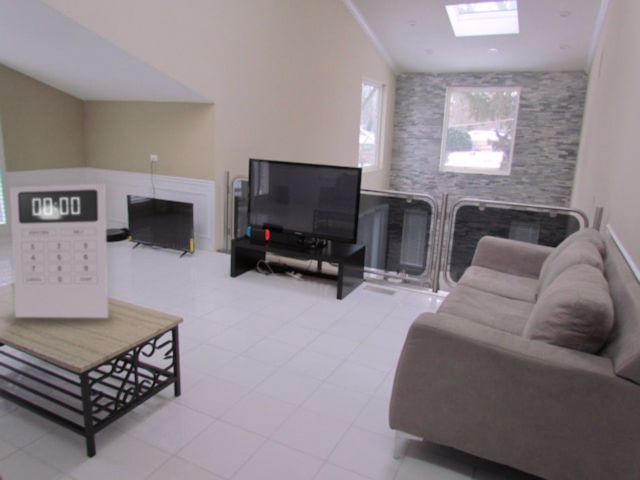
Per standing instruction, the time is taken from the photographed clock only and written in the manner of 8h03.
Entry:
0h00
